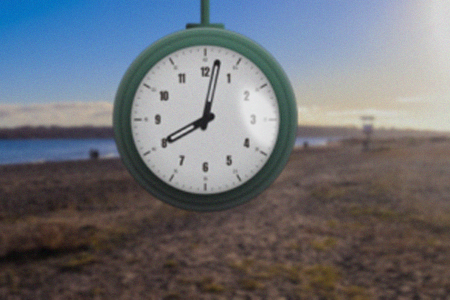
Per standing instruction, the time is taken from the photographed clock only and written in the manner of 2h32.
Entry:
8h02
